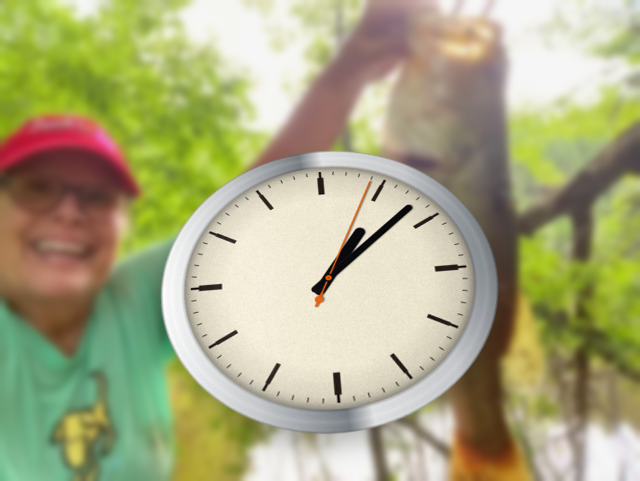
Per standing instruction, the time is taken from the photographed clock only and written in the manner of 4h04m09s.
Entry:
1h08m04s
